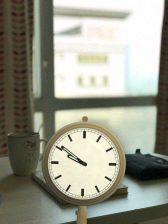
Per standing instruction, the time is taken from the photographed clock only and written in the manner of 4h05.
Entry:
9h51
